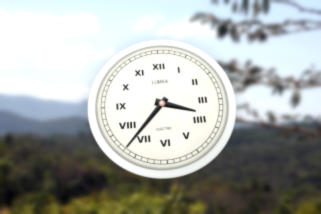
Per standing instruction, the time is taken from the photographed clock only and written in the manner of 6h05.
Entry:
3h37
